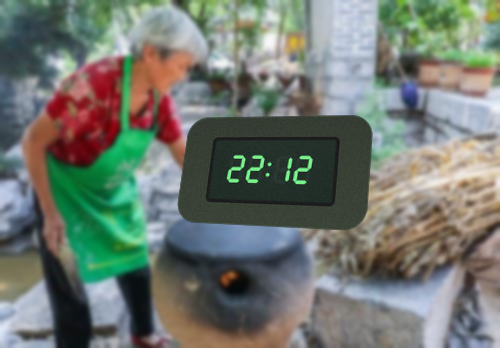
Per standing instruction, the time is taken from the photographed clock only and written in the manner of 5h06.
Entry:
22h12
